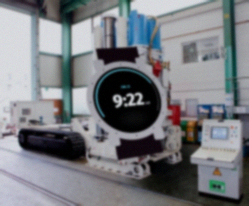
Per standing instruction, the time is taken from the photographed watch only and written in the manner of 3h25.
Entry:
9h22
